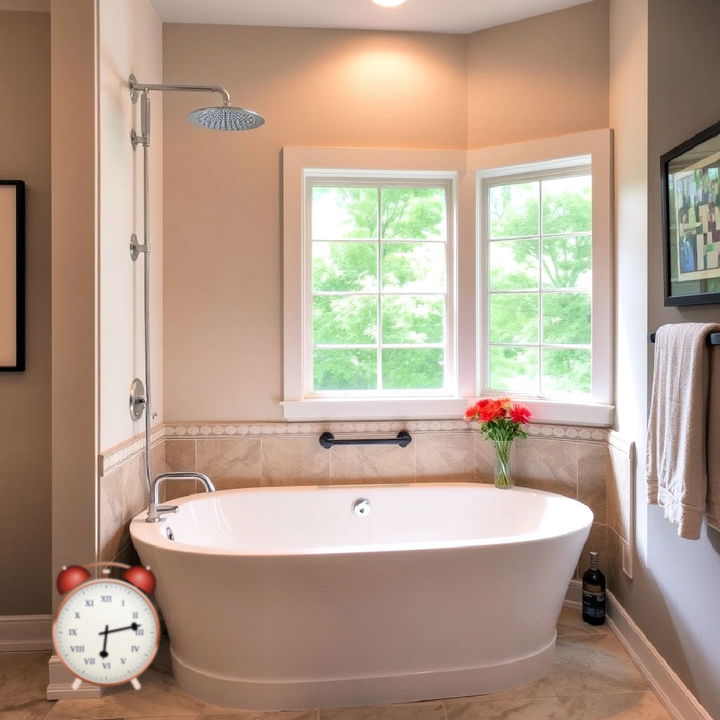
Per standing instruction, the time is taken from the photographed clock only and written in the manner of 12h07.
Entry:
6h13
